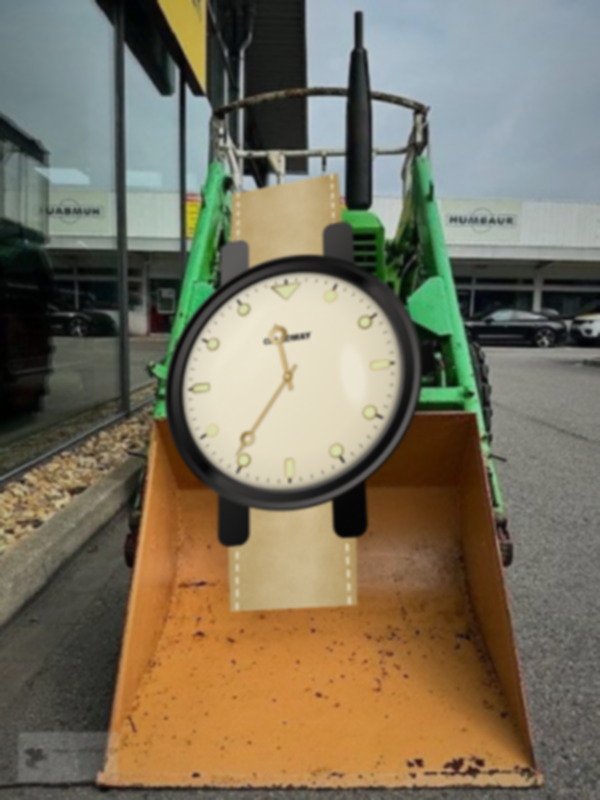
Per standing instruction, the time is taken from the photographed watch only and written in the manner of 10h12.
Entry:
11h36
